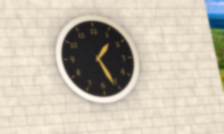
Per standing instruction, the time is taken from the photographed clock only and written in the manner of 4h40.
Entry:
1h26
